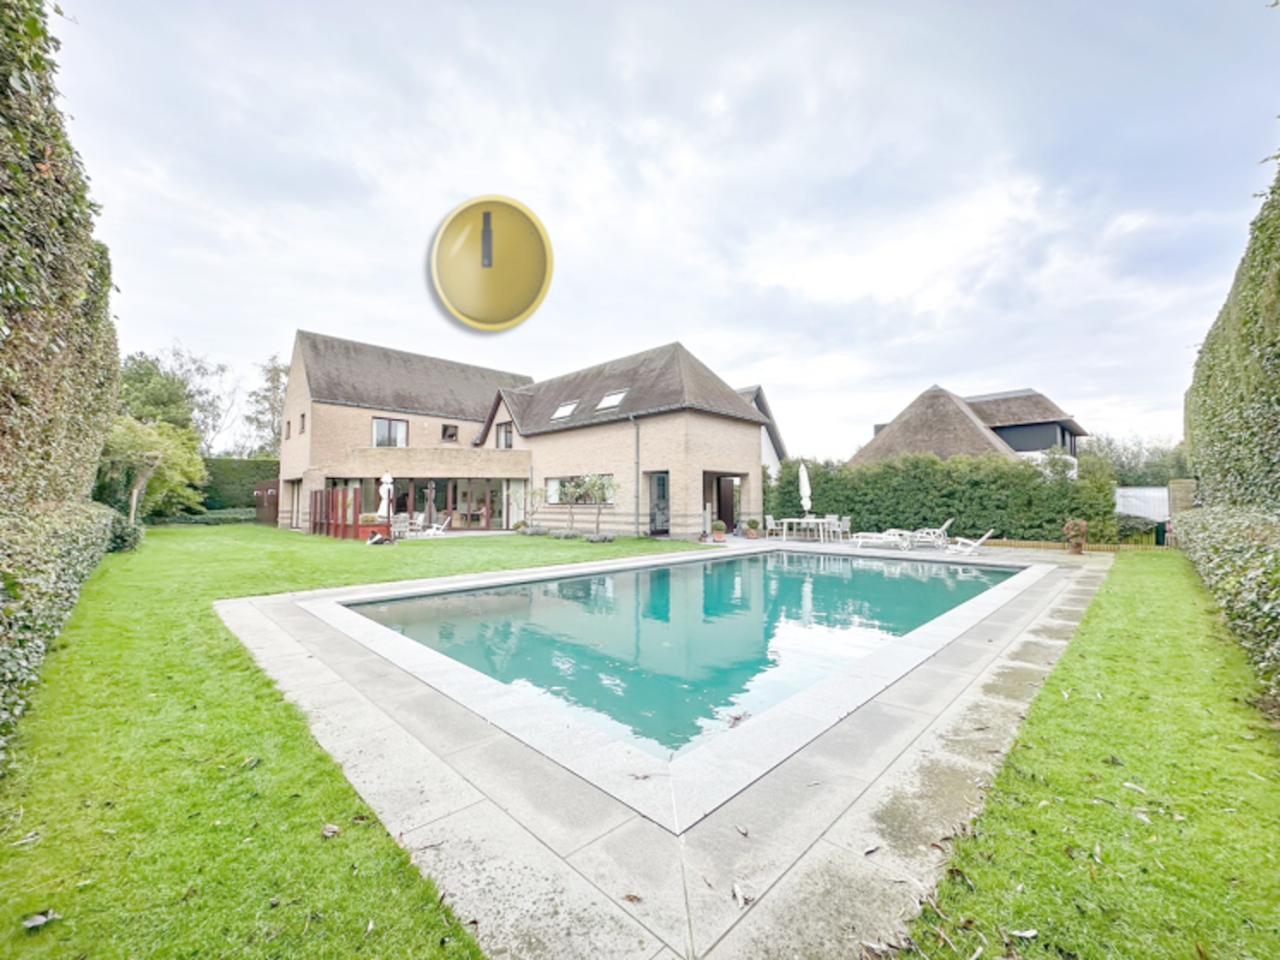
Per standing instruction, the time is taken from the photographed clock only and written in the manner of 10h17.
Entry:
12h00
